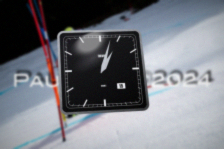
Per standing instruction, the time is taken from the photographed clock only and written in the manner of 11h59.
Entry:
1h03
